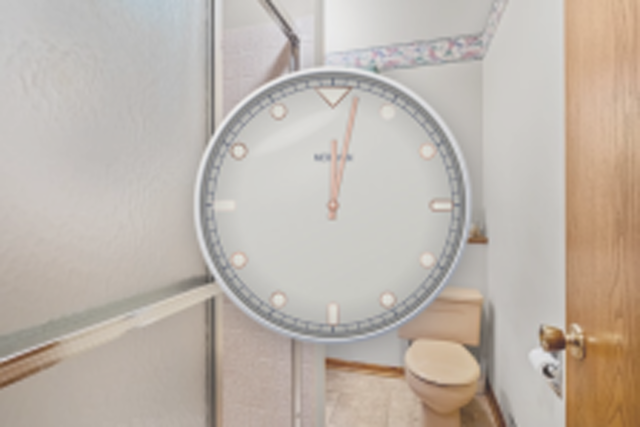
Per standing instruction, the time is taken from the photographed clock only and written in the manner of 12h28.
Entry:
12h02
